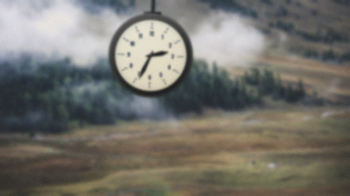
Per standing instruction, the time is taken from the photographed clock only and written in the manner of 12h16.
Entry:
2h34
